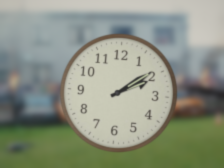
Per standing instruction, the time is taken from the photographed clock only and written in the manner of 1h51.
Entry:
2h09
